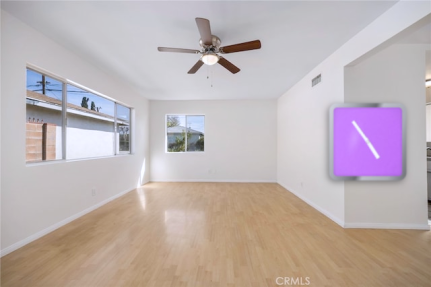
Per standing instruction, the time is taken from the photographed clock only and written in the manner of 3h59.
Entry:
4h54
